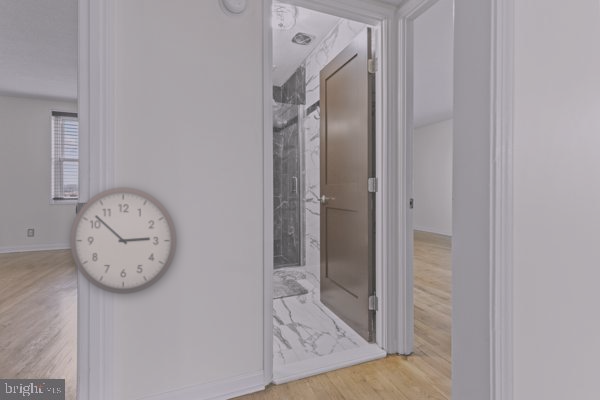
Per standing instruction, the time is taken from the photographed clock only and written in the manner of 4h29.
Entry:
2h52
